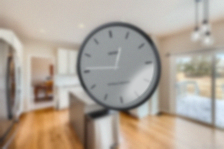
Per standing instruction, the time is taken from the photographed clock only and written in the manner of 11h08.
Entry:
12h46
